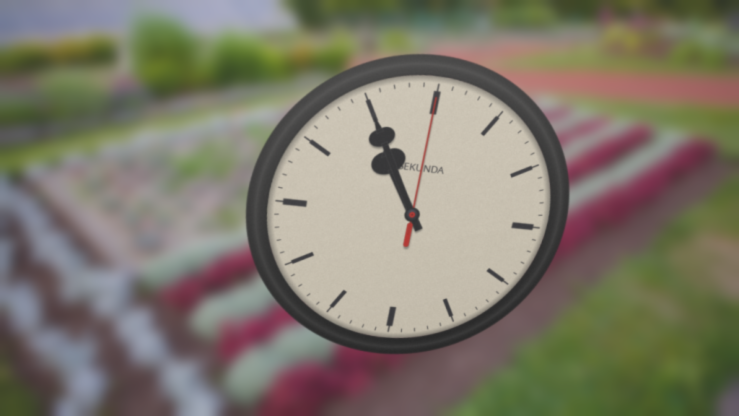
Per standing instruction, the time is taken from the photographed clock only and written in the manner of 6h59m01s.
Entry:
10h55m00s
